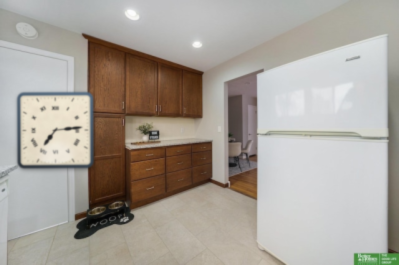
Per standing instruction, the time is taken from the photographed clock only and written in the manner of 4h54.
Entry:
7h14
